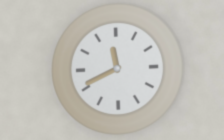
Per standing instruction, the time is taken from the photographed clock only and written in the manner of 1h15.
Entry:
11h41
